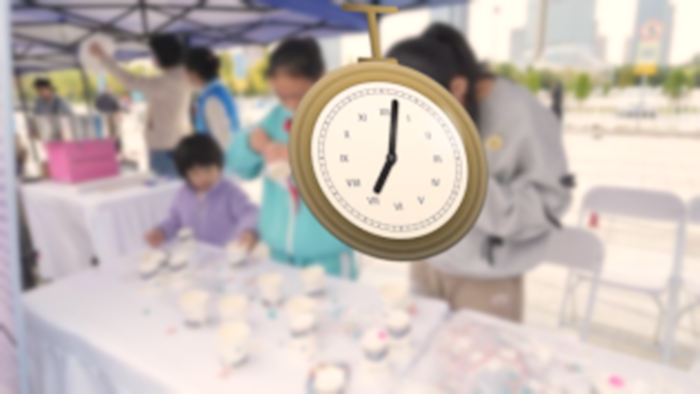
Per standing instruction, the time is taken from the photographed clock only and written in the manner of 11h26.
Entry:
7h02
